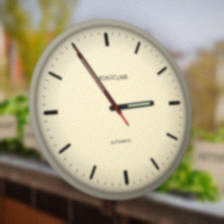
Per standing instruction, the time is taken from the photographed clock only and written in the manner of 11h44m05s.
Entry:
2h54m55s
